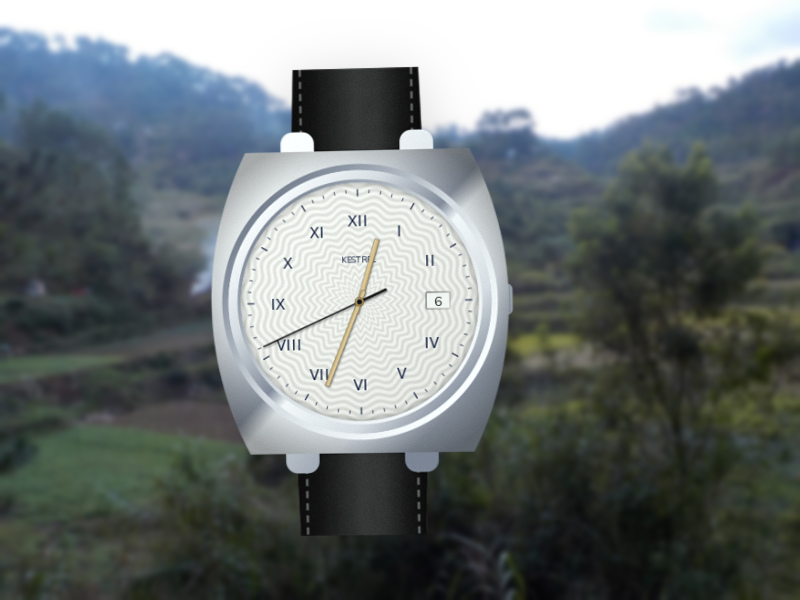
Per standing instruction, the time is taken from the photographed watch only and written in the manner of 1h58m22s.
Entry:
12h33m41s
